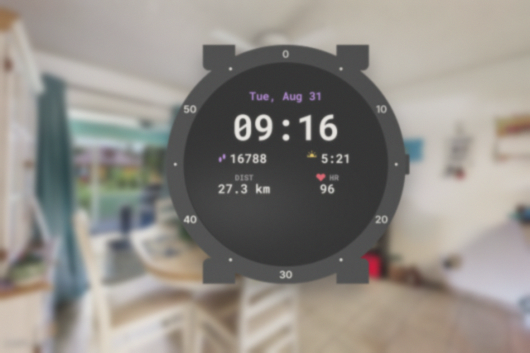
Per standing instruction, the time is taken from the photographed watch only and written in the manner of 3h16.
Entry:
9h16
